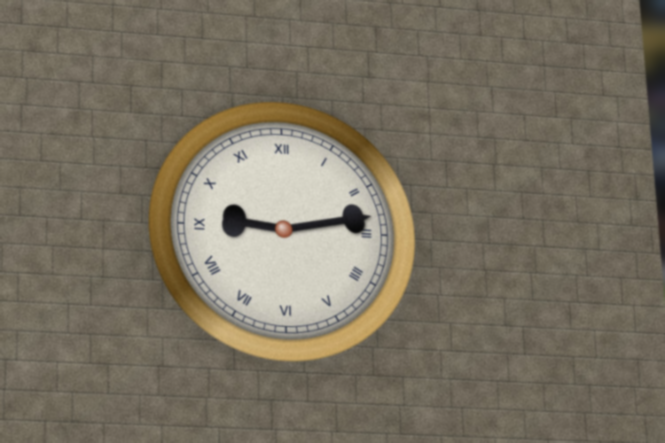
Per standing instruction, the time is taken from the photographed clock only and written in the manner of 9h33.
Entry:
9h13
